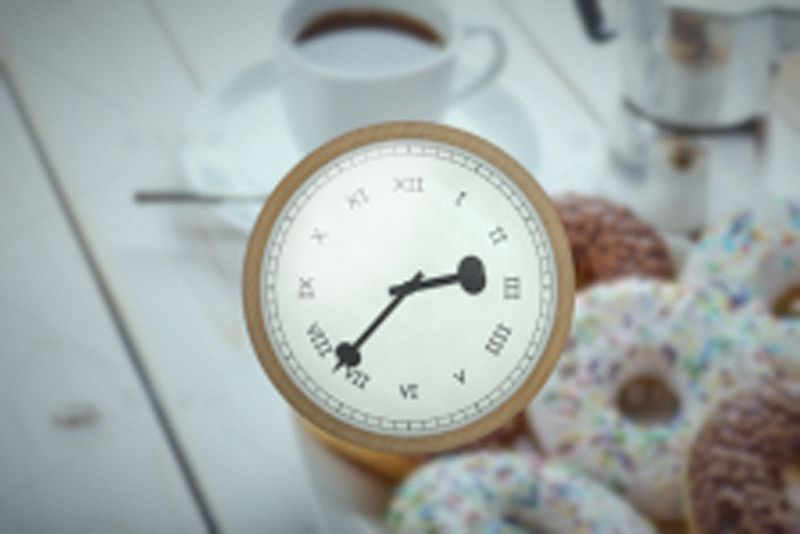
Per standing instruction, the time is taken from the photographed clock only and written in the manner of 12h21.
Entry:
2h37
